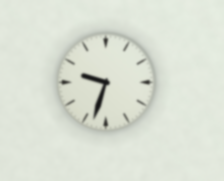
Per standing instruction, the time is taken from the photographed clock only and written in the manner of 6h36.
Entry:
9h33
